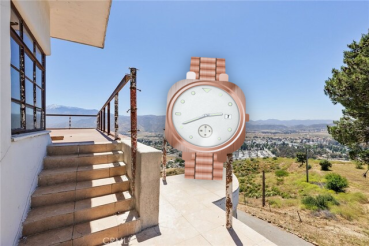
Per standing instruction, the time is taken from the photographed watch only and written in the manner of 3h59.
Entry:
2h41
